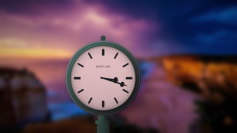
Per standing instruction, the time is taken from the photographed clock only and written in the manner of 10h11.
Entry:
3h18
